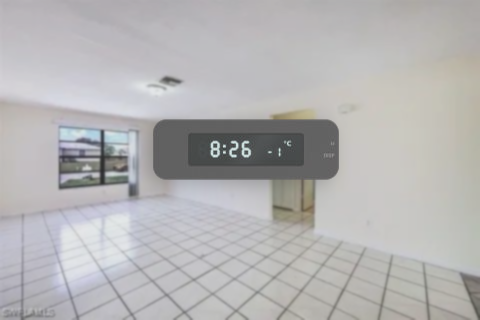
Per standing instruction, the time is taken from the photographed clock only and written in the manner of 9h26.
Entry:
8h26
